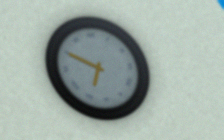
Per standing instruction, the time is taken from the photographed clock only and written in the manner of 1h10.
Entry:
6h50
